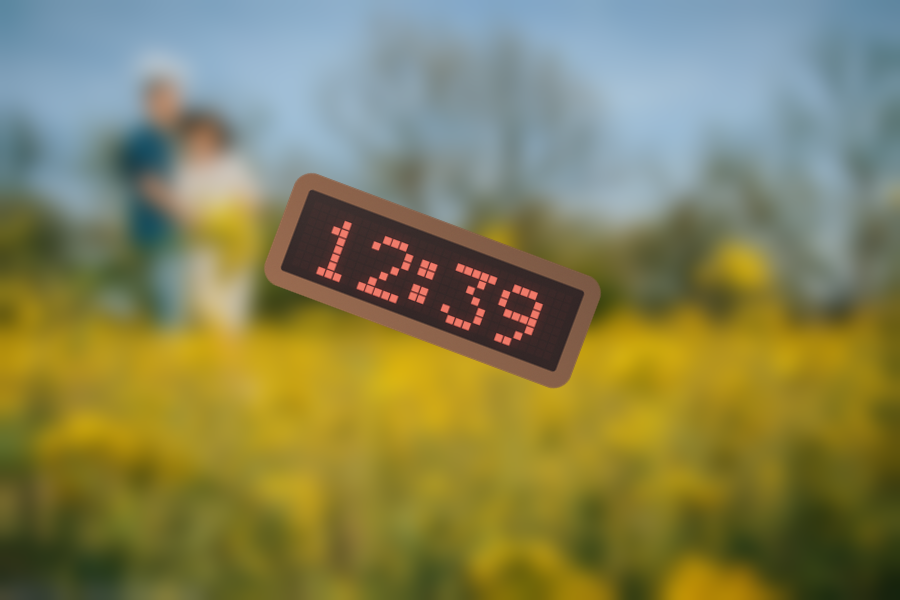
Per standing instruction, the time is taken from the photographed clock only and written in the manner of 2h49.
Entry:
12h39
